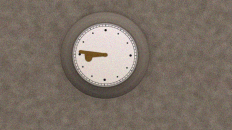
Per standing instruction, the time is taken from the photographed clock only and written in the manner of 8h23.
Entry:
8h46
